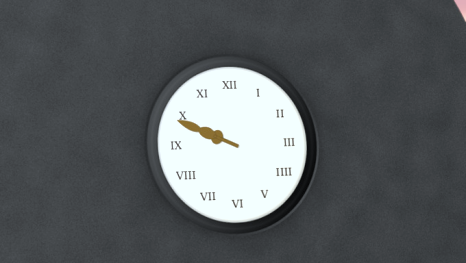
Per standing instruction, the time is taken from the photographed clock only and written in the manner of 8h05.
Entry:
9h49
